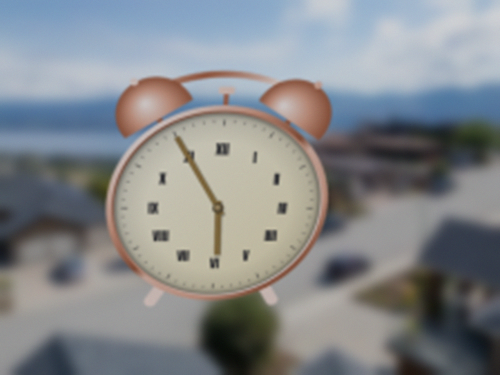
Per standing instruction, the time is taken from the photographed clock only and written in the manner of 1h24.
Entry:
5h55
